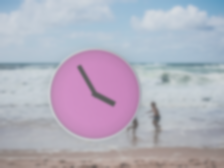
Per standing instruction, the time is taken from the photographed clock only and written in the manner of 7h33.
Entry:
3h55
